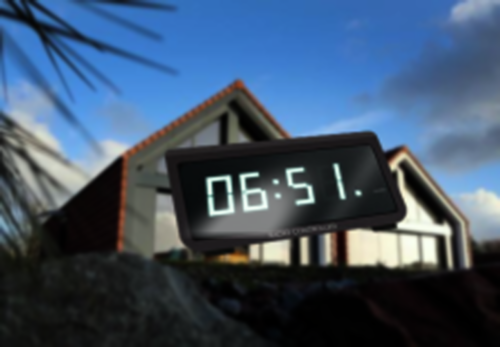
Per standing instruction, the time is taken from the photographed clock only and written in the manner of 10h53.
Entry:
6h51
